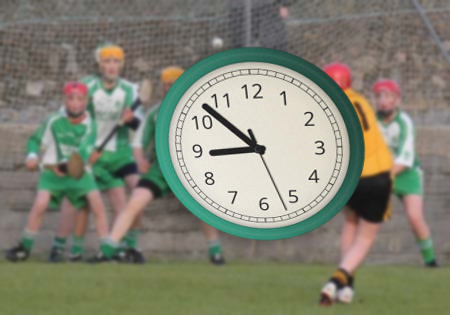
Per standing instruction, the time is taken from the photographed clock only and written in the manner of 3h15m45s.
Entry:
8h52m27s
